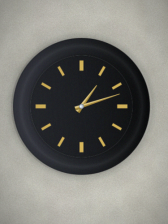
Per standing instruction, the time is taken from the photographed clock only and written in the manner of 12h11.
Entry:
1h12
